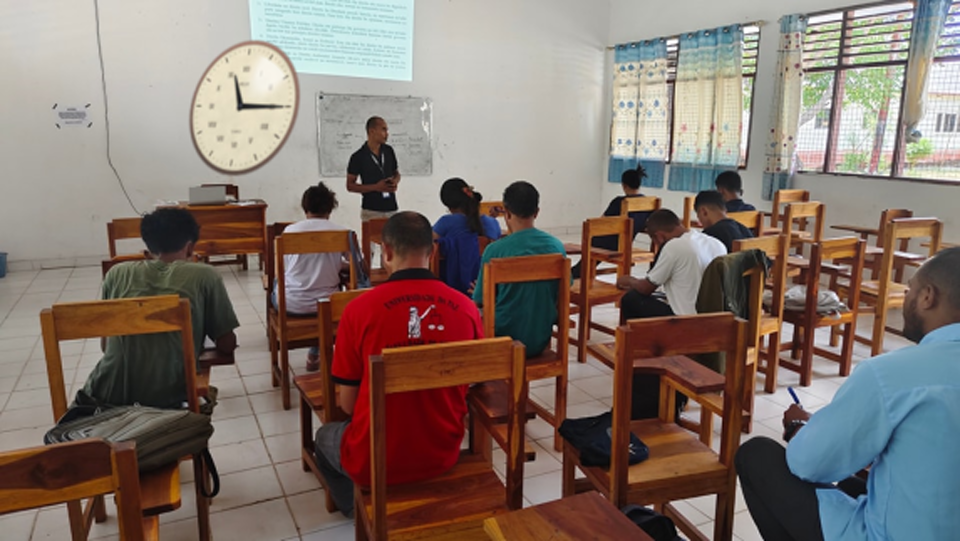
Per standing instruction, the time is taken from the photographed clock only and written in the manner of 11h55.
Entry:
11h15
